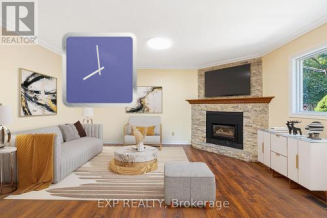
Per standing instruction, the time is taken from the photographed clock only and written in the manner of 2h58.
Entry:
7h59
